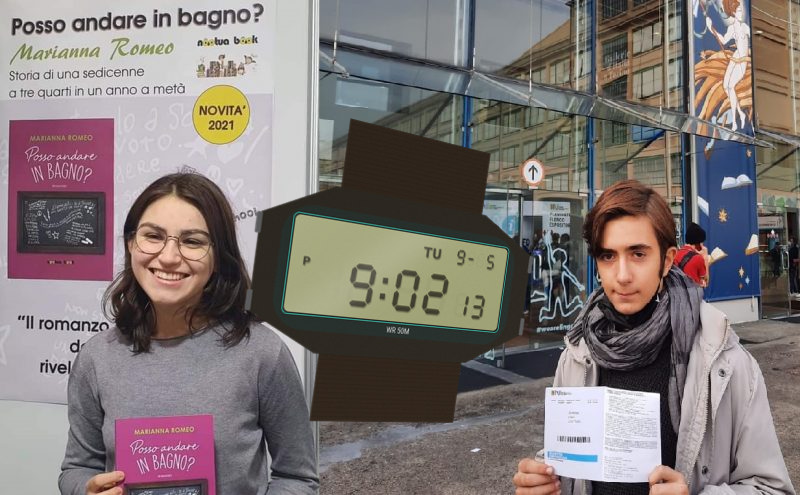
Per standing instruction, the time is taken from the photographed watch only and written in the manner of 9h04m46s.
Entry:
9h02m13s
